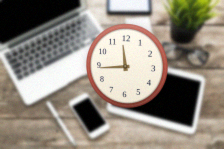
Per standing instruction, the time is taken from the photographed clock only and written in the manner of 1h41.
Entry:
11h44
